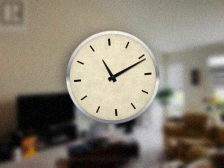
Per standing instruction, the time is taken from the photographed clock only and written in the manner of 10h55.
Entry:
11h11
